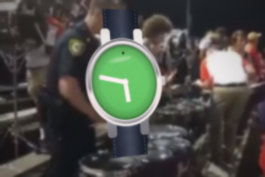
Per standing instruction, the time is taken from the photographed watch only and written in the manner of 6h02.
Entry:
5h47
